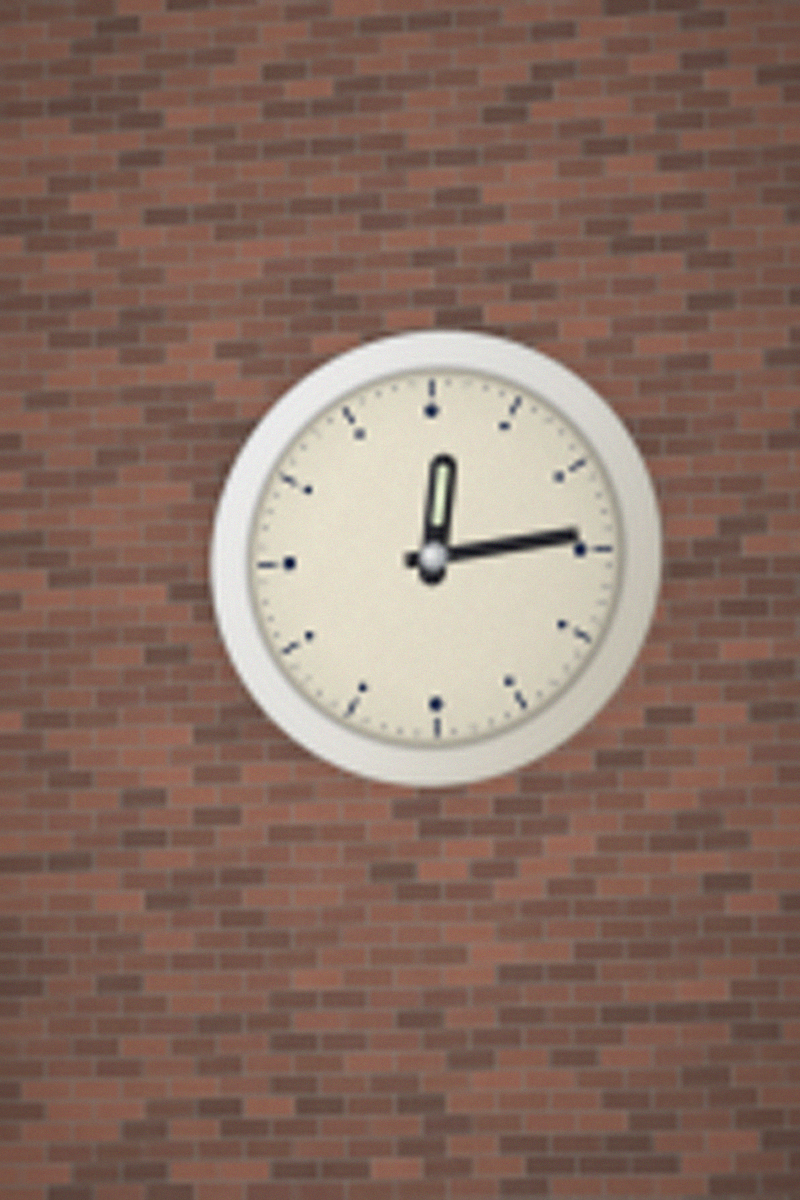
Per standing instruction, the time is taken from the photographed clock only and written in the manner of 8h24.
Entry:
12h14
